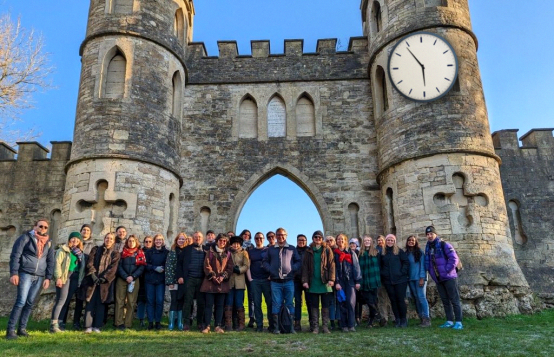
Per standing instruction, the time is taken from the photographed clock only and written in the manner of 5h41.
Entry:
5h54
